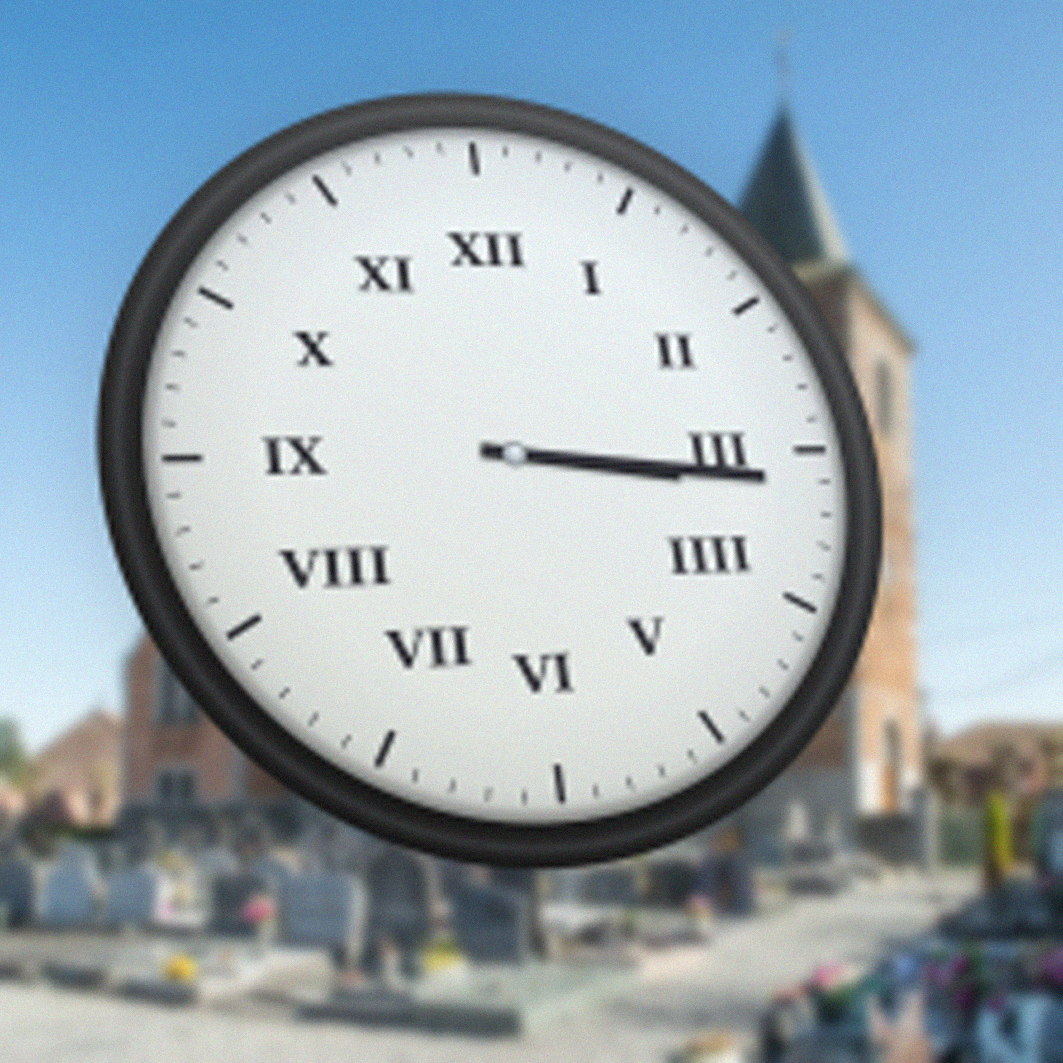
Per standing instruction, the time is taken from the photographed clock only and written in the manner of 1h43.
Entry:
3h16
